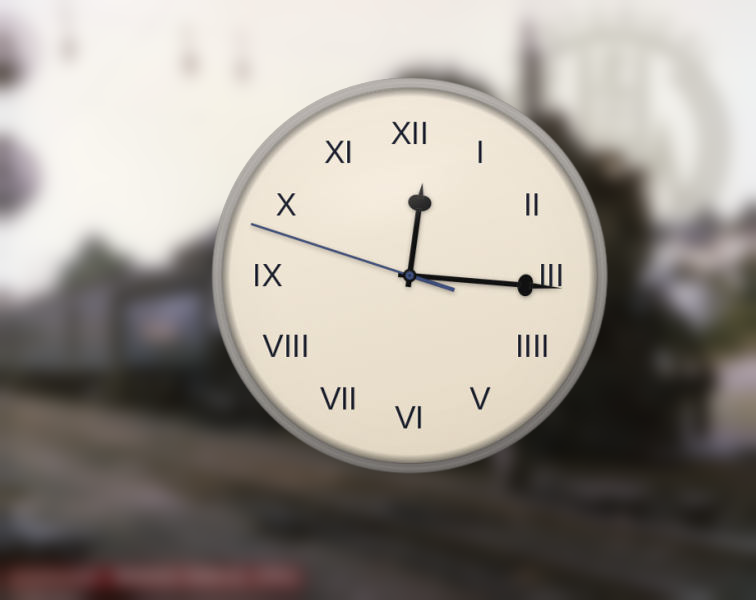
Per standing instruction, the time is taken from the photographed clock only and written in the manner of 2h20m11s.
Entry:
12h15m48s
